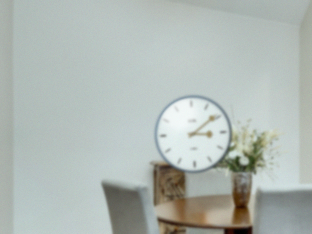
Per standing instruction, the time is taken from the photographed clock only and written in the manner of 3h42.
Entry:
3h09
